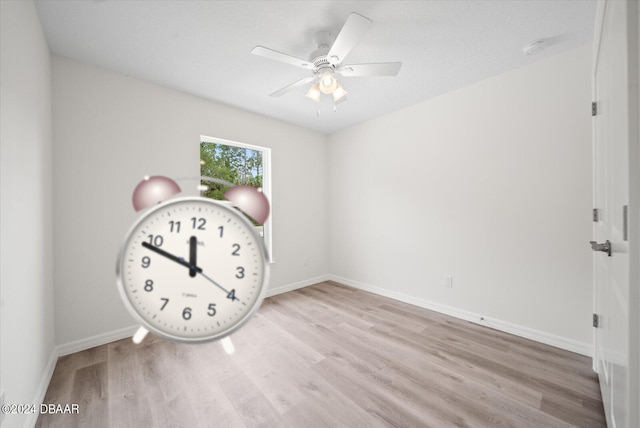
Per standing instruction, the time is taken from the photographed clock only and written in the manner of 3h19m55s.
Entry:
11h48m20s
